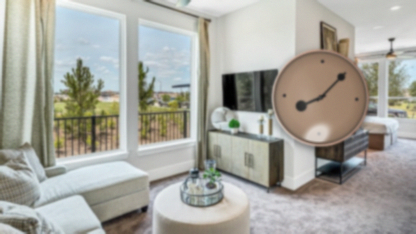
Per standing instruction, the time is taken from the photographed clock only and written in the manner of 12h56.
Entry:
8h07
